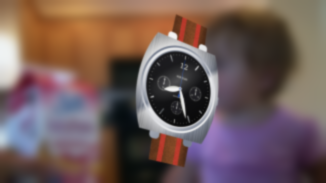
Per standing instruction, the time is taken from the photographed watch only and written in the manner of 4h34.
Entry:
8h26
